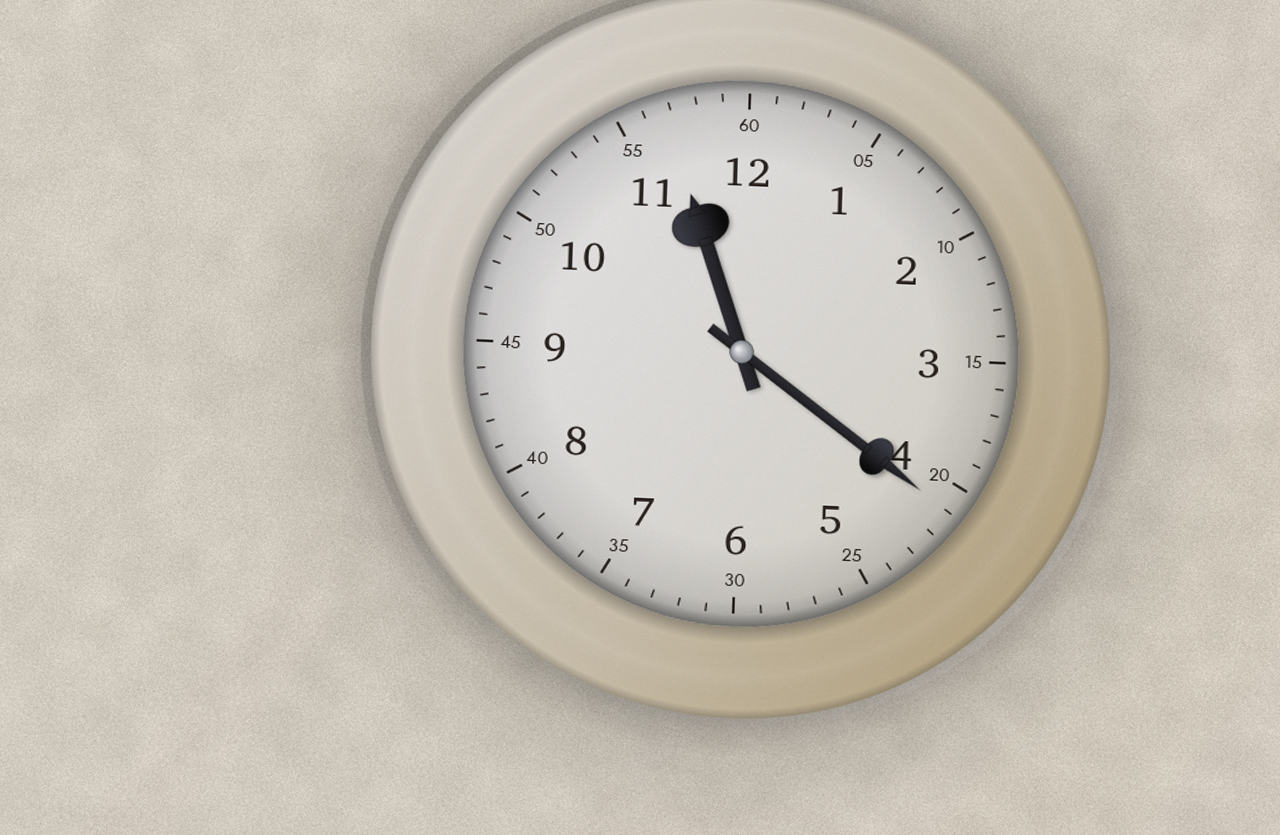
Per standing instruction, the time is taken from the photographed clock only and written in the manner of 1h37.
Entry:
11h21
